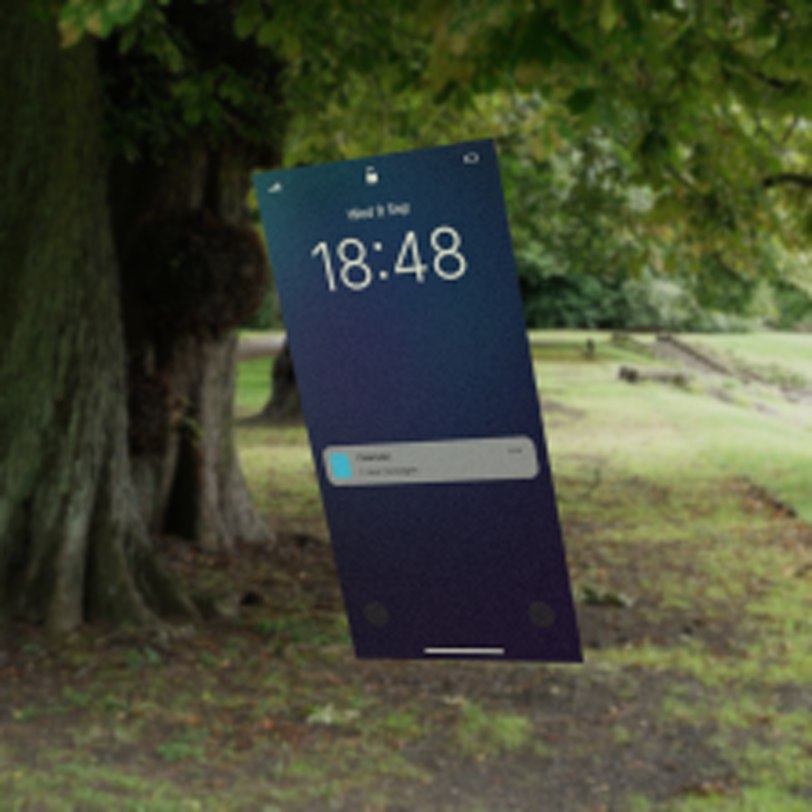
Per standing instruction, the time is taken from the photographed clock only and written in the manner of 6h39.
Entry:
18h48
